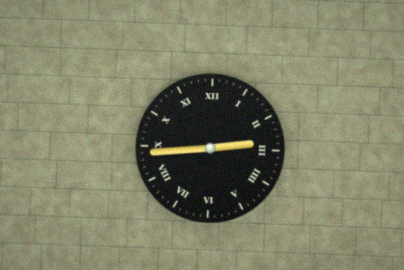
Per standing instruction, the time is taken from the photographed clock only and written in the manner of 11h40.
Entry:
2h44
